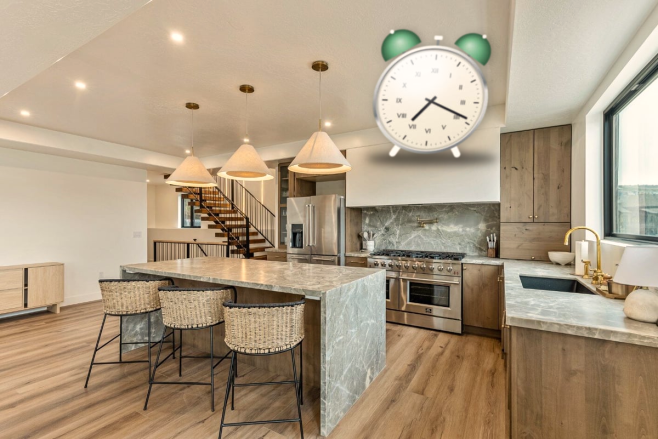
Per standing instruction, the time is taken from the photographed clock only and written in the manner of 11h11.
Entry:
7h19
